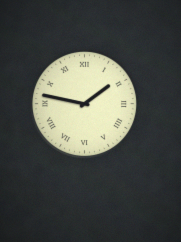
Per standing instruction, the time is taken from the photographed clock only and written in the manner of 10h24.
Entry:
1h47
